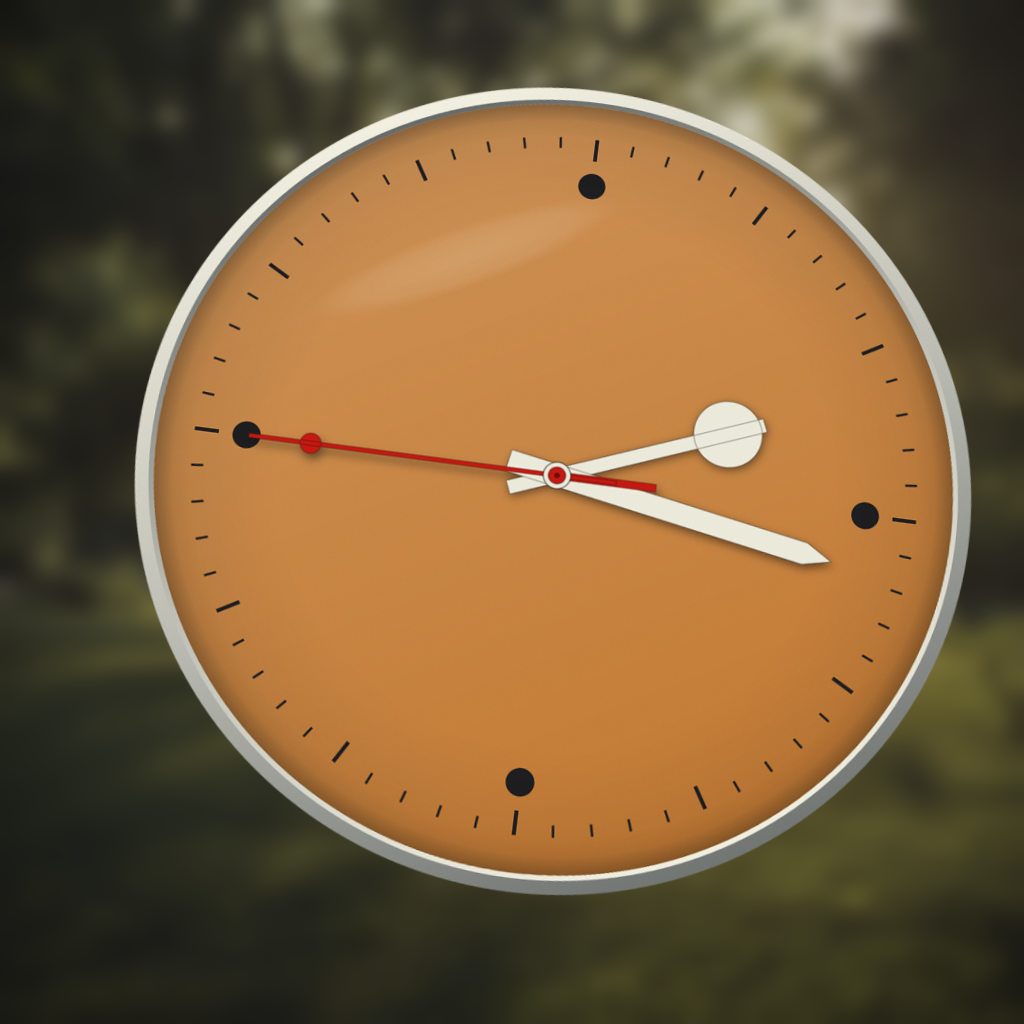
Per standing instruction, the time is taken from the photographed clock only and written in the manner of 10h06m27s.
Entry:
2h16m45s
